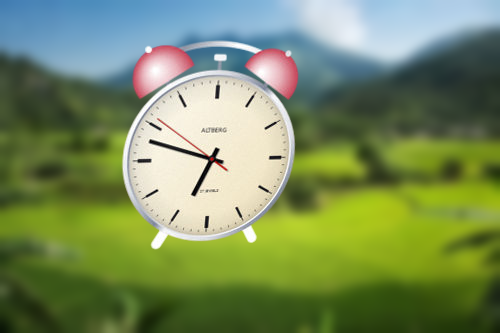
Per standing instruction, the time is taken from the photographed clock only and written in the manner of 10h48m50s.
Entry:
6h47m51s
